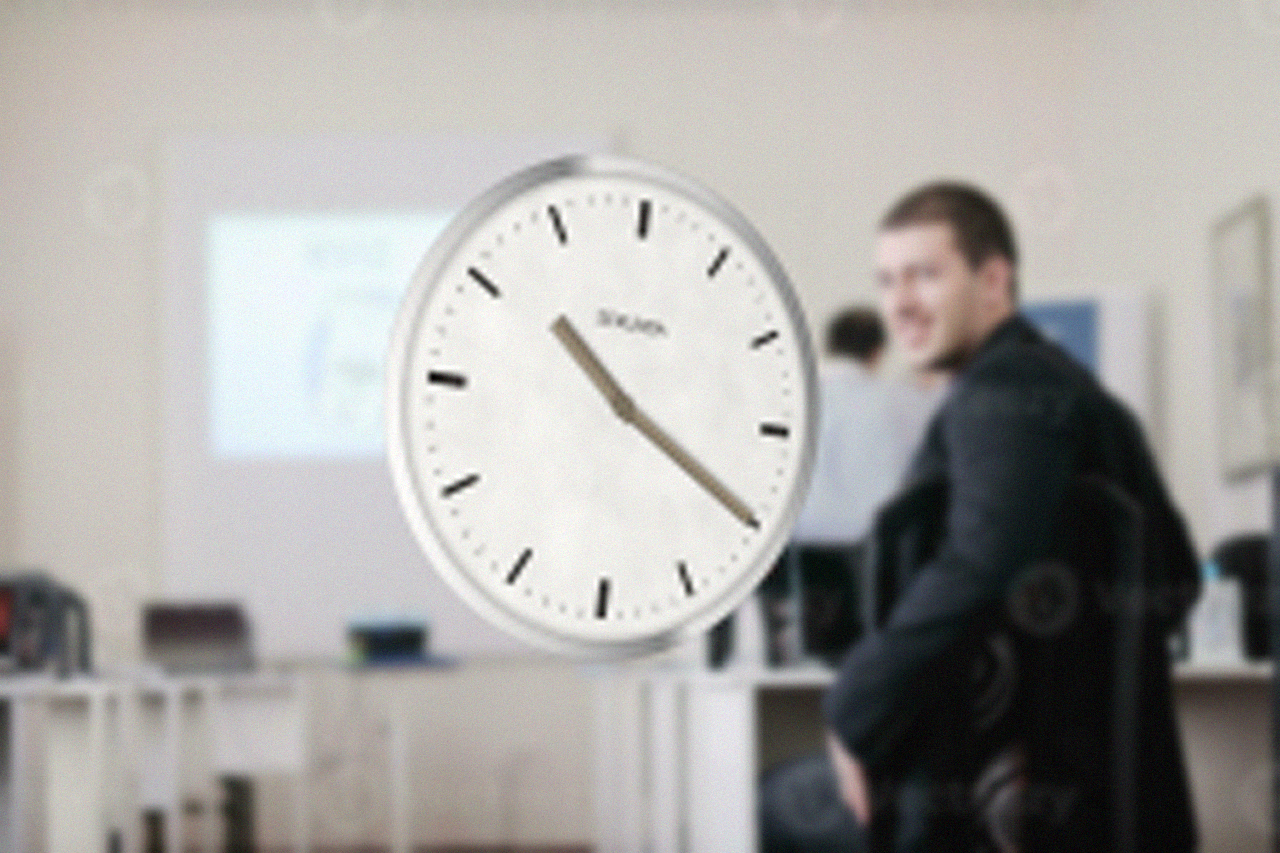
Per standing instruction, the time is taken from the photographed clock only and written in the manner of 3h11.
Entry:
10h20
